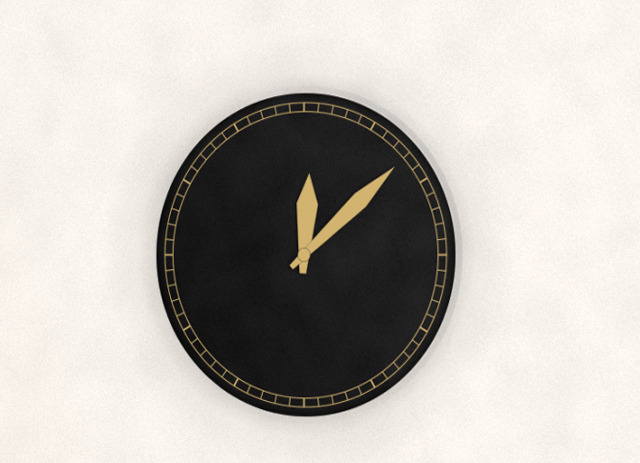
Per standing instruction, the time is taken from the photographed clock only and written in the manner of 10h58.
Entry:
12h08
